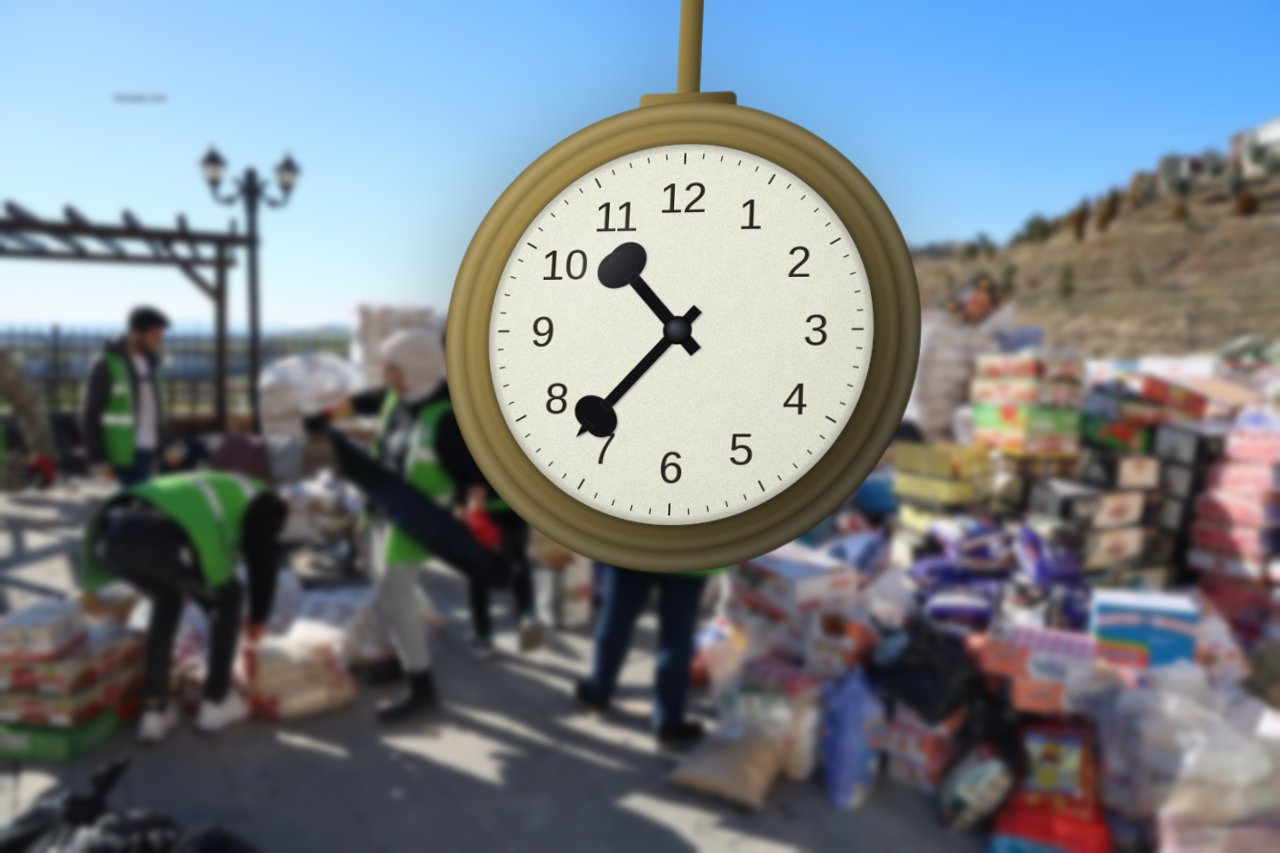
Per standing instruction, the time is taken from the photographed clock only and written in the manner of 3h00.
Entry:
10h37
